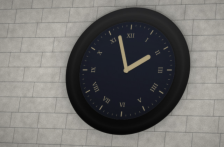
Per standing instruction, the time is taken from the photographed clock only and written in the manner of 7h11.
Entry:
1h57
